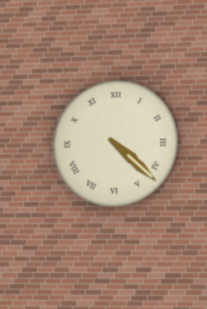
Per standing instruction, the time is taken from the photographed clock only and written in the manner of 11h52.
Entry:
4h22
